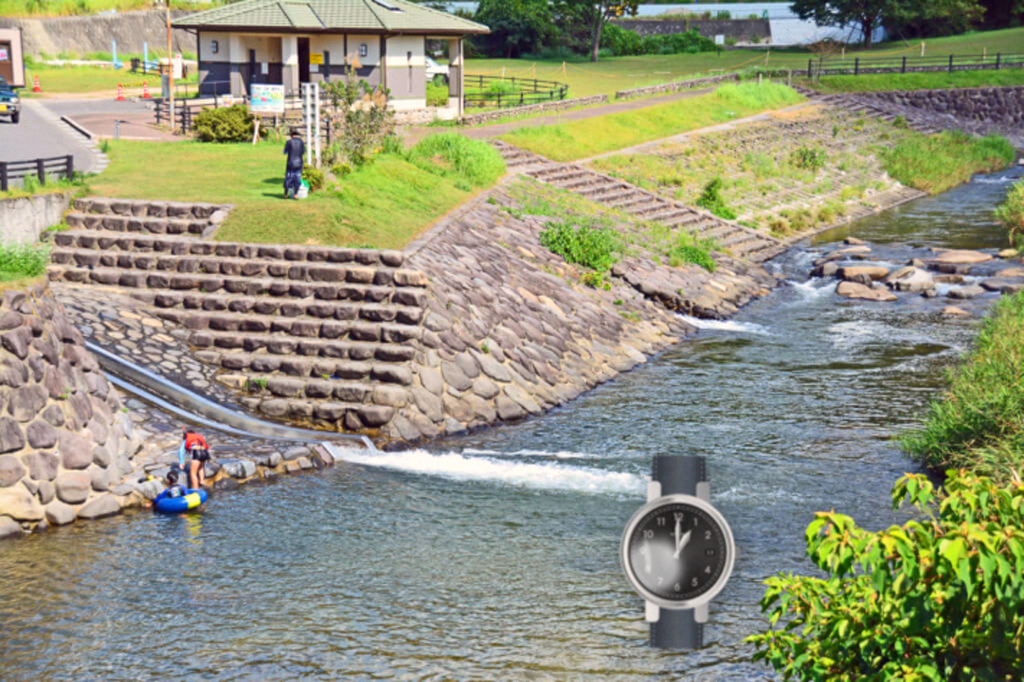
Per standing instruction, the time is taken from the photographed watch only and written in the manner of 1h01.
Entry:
1h00
